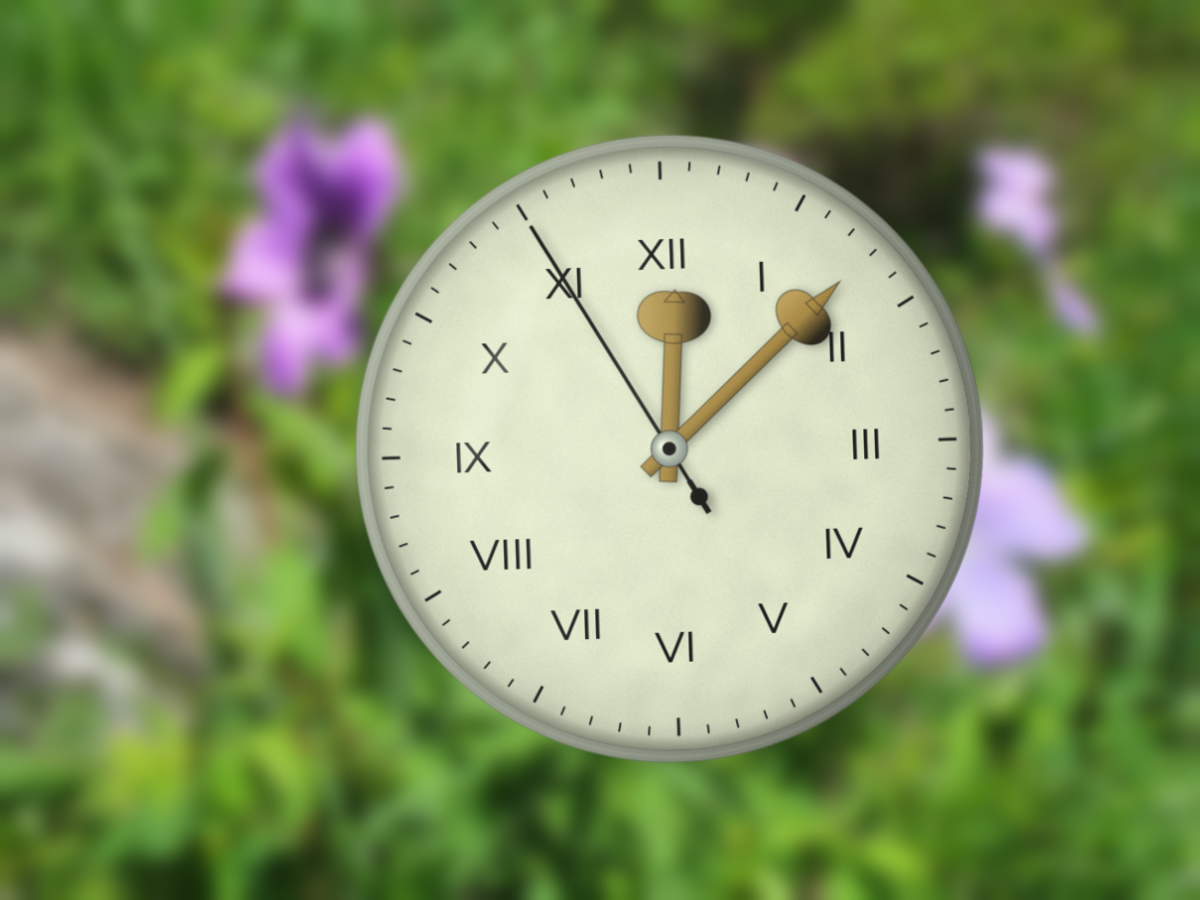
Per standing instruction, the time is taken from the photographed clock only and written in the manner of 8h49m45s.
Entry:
12h07m55s
